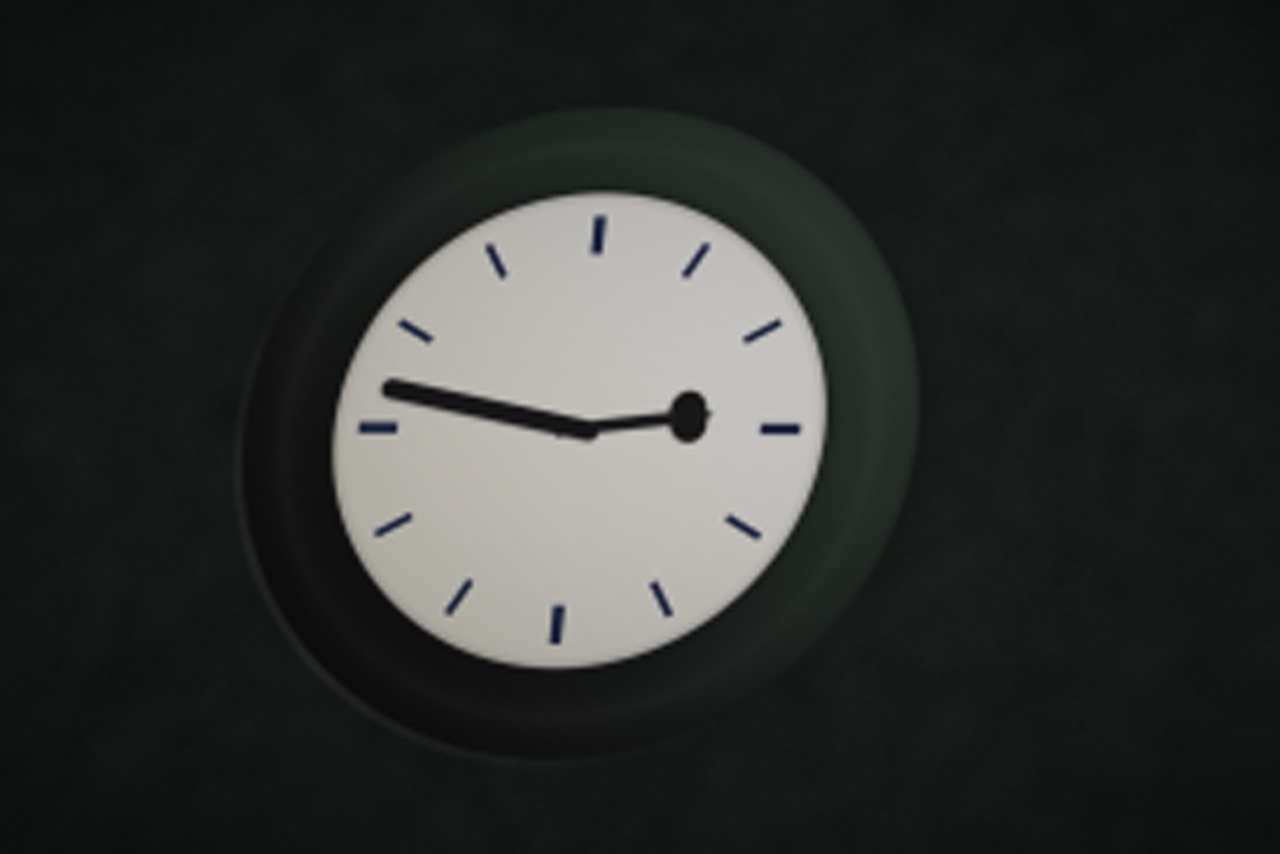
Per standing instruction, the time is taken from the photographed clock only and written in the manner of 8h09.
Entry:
2h47
